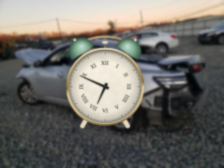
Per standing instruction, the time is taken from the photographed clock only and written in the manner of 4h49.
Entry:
6h49
